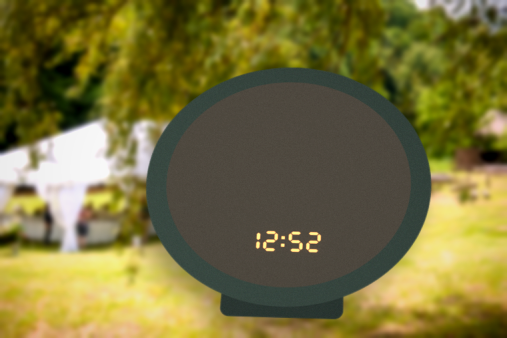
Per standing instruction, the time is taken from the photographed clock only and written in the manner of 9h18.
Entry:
12h52
